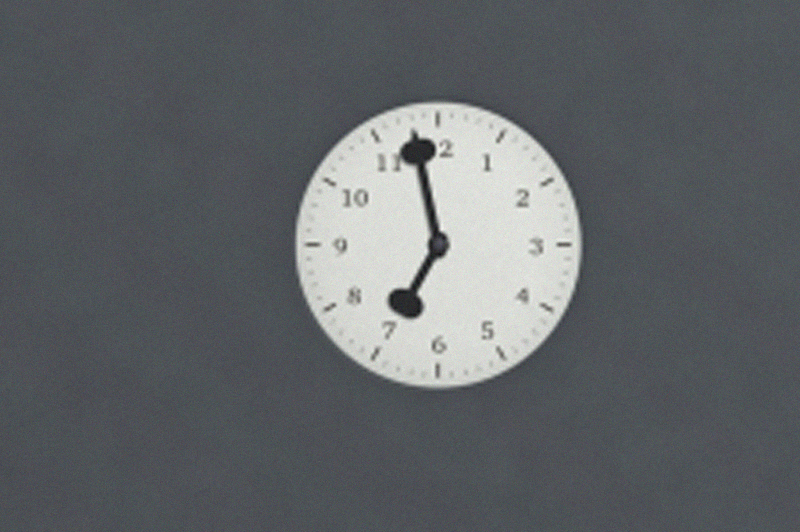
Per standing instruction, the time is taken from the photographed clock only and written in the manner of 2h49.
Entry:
6h58
